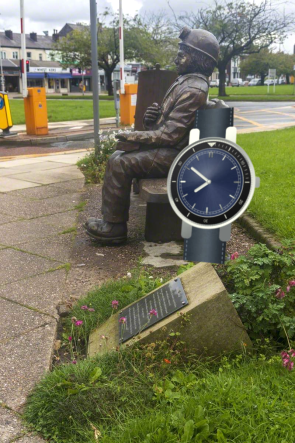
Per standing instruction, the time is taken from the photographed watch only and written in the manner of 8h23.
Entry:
7h51
